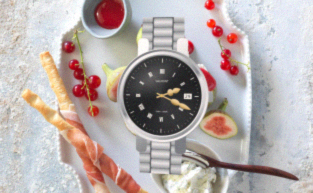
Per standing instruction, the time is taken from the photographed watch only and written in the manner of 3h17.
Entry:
2h19
